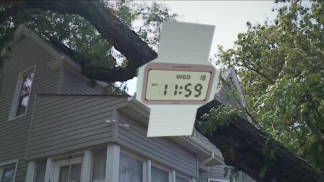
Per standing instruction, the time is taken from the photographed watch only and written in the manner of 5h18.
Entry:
11h59
